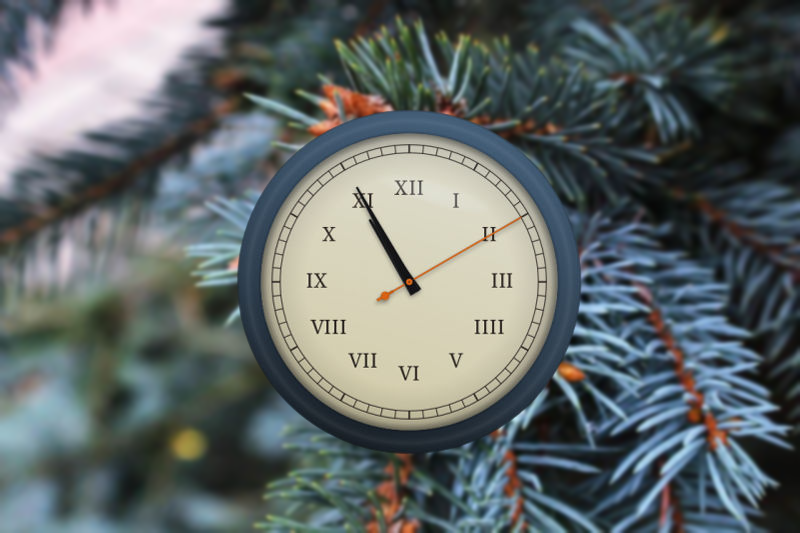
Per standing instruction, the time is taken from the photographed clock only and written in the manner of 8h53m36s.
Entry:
10h55m10s
